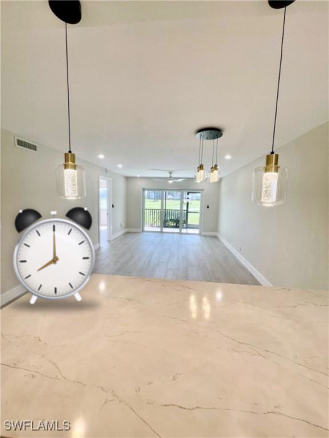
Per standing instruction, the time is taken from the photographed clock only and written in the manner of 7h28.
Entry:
8h00
